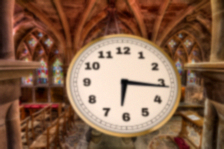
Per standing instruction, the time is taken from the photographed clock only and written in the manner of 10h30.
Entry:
6h16
